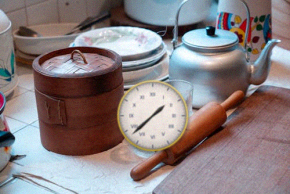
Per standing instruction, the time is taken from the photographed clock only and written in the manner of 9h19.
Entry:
1h38
